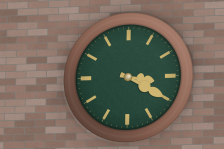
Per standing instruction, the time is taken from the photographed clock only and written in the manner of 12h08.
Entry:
3h20
